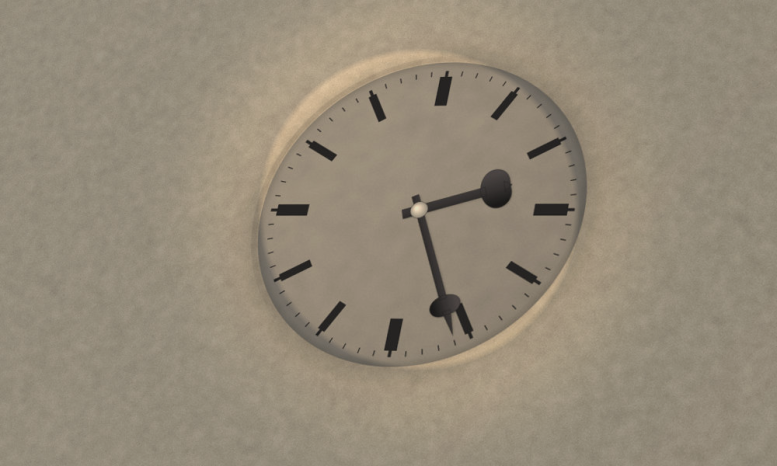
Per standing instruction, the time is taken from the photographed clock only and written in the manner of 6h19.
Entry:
2h26
